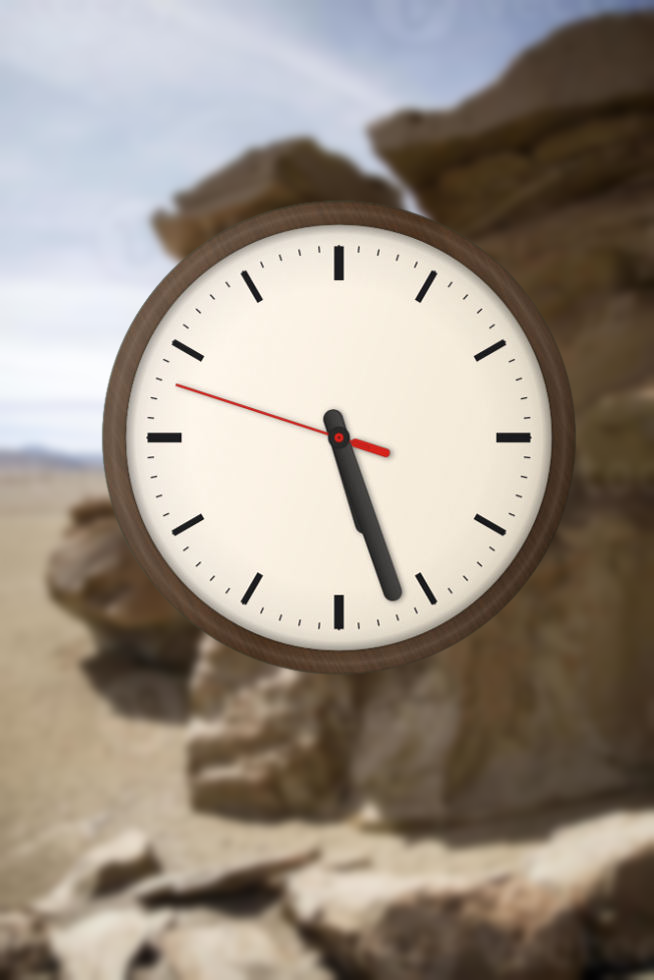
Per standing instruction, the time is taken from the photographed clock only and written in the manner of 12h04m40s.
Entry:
5h26m48s
